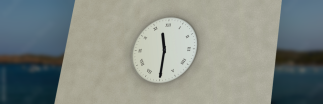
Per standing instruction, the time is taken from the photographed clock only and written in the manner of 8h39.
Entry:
11h30
